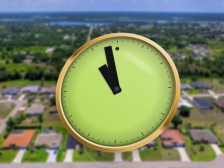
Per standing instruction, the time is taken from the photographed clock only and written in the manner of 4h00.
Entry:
10h58
